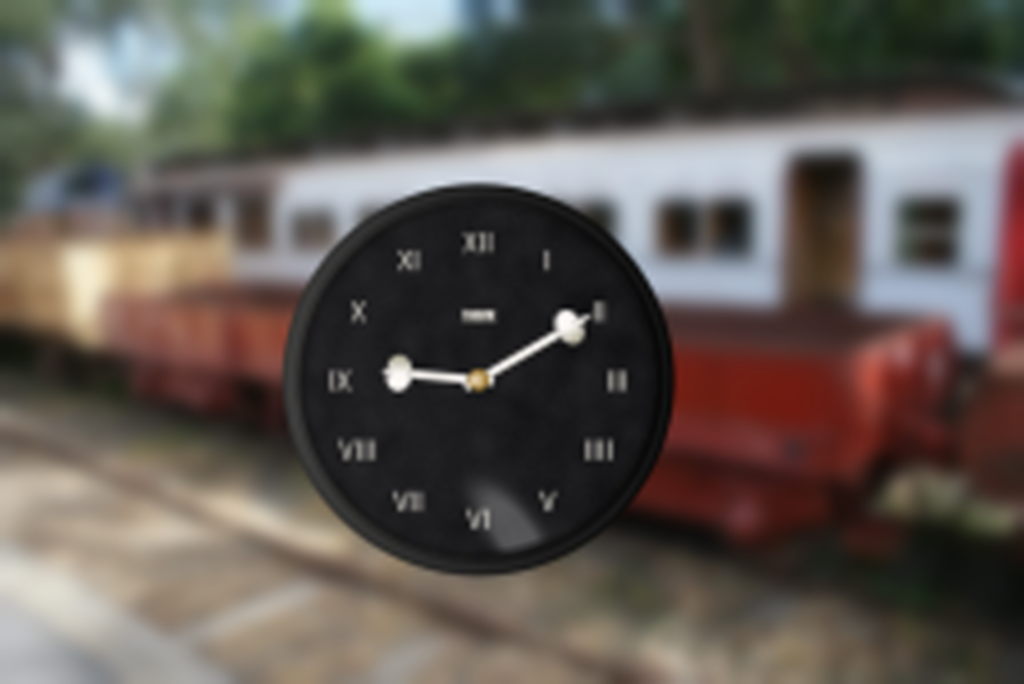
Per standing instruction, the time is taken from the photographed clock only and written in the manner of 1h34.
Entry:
9h10
